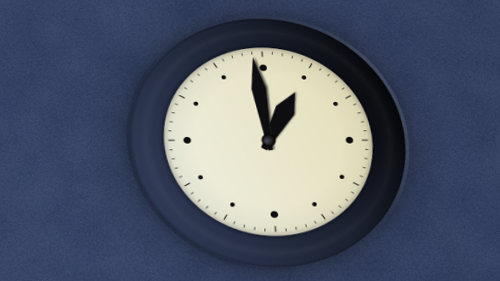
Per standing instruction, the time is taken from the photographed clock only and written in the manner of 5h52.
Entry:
12h59
